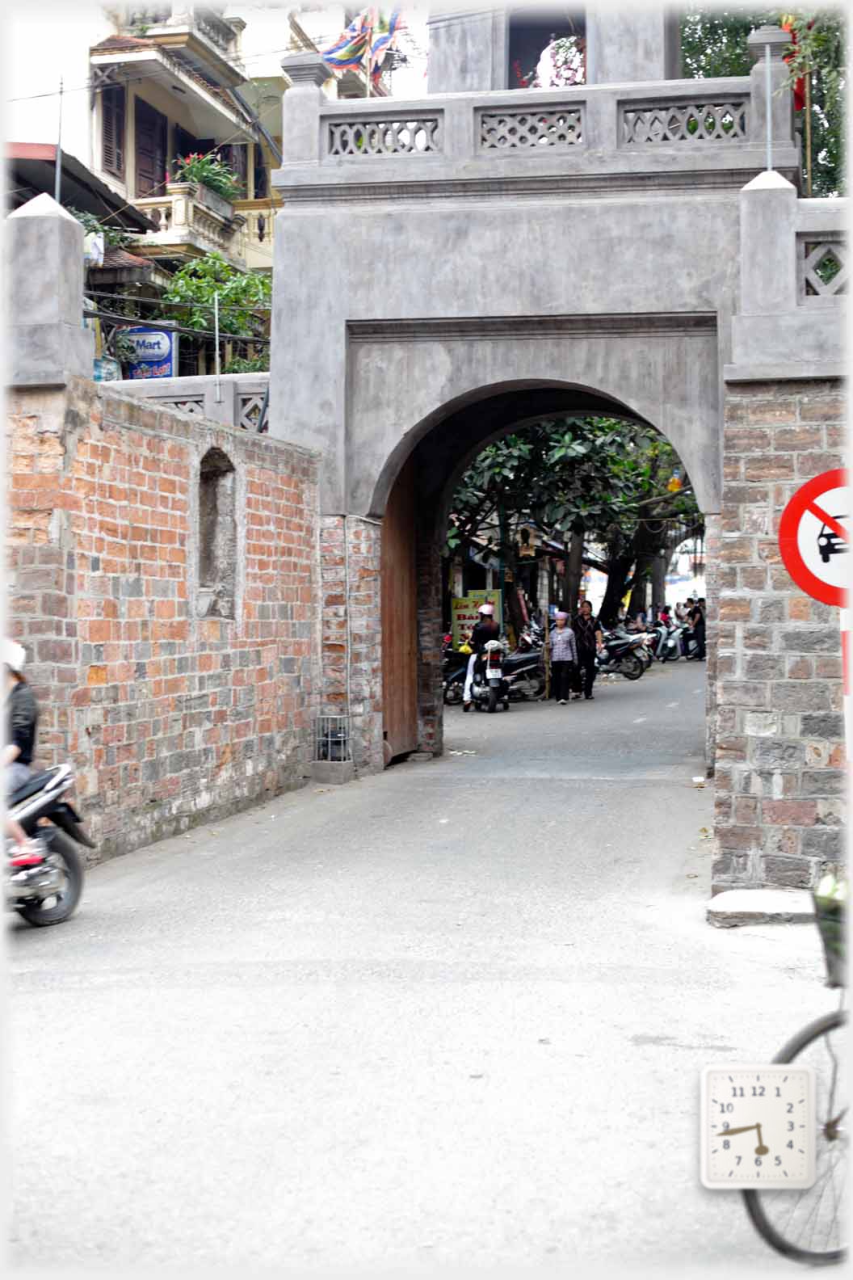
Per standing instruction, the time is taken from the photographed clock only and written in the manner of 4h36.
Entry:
5h43
